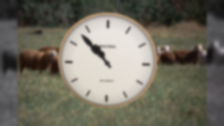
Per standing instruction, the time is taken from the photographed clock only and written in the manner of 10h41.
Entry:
10h53
